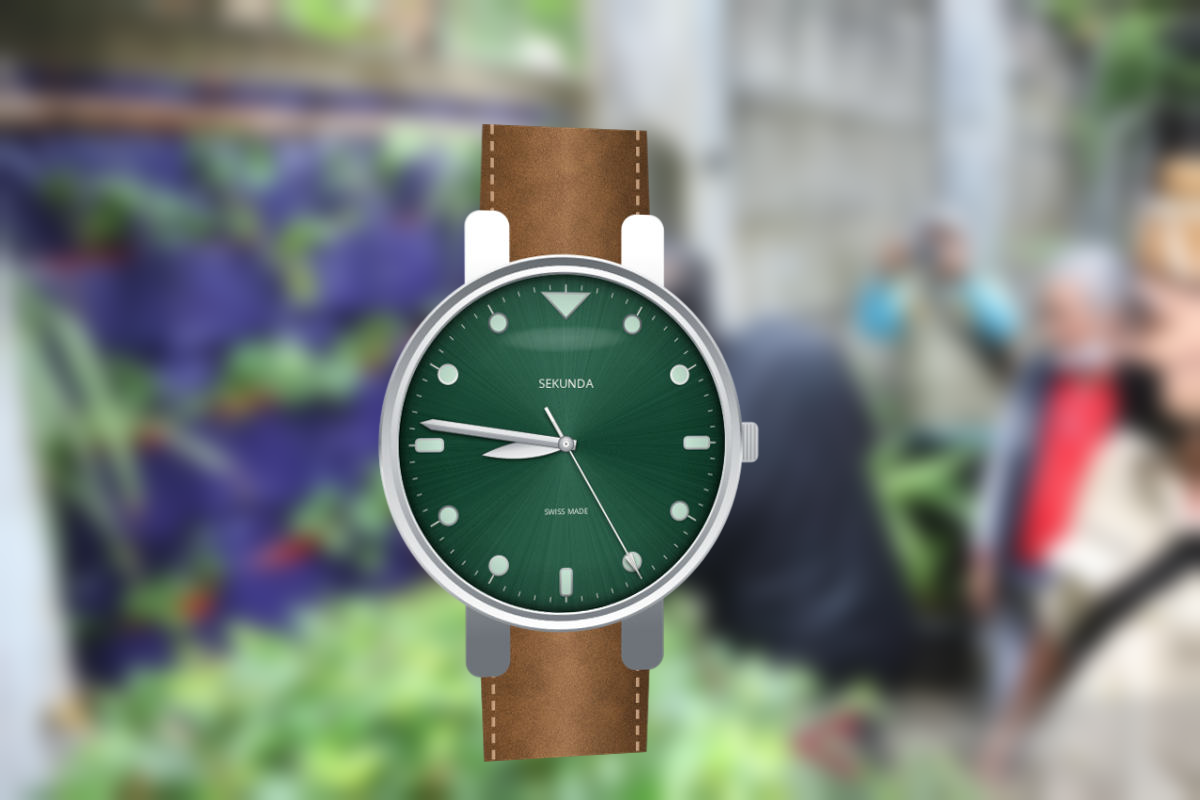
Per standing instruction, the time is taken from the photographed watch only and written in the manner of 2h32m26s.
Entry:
8h46m25s
